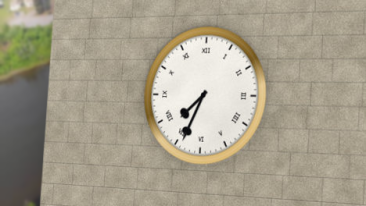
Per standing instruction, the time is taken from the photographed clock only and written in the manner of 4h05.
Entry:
7h34
